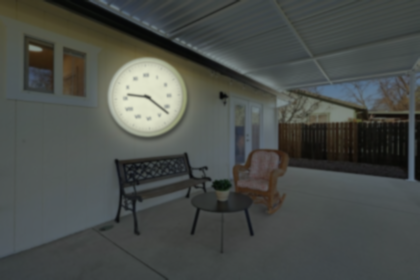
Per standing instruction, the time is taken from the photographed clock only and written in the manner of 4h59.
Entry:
9h22
